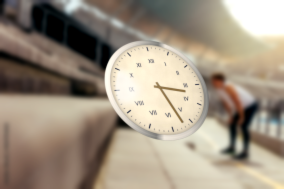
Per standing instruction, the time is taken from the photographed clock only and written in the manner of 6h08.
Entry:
3h27
